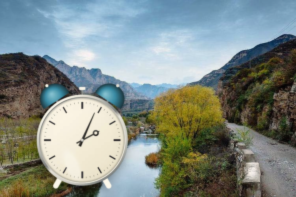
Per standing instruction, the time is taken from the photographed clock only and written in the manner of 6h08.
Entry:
2h04
